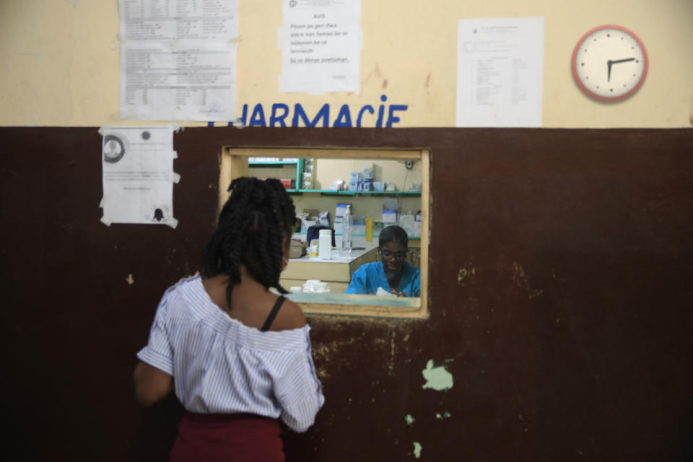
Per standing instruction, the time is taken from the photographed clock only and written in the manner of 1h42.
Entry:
6h14
